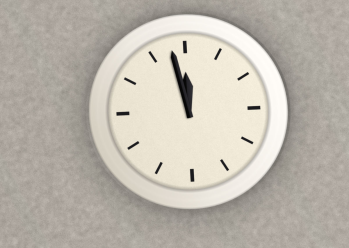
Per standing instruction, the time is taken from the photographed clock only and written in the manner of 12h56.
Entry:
11h58
